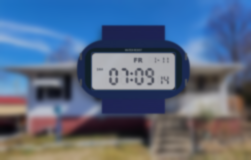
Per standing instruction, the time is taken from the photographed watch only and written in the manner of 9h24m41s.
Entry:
7h09m14s
